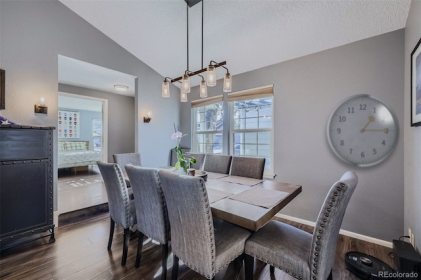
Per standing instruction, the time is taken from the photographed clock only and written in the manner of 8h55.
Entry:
1h15
